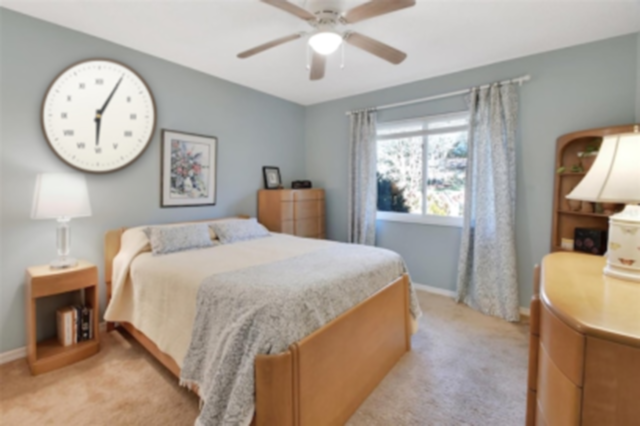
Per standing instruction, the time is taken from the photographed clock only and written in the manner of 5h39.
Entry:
6h05
